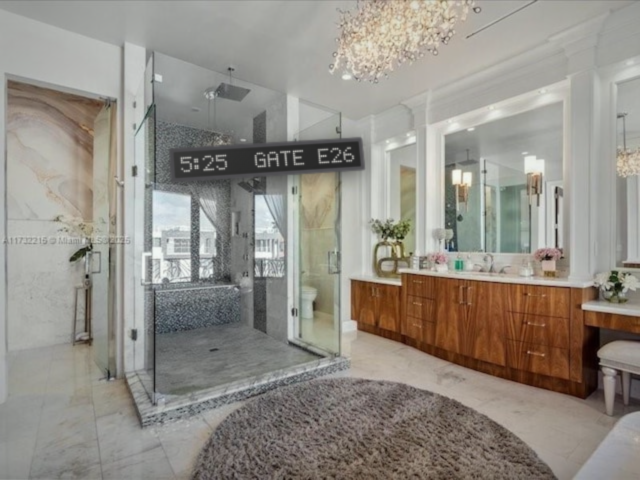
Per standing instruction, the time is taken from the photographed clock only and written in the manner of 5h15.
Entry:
5h25
